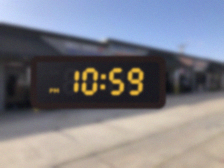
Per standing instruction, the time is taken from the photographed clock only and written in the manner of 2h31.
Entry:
10h59
